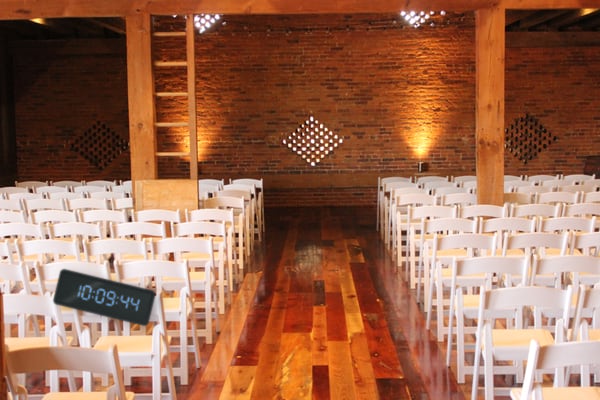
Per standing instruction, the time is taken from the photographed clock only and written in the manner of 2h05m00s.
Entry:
10h09m44s
